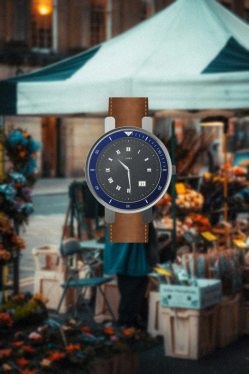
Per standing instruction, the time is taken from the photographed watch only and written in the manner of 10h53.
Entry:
10h29
